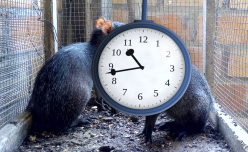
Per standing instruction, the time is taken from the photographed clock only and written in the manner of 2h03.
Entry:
10h43
